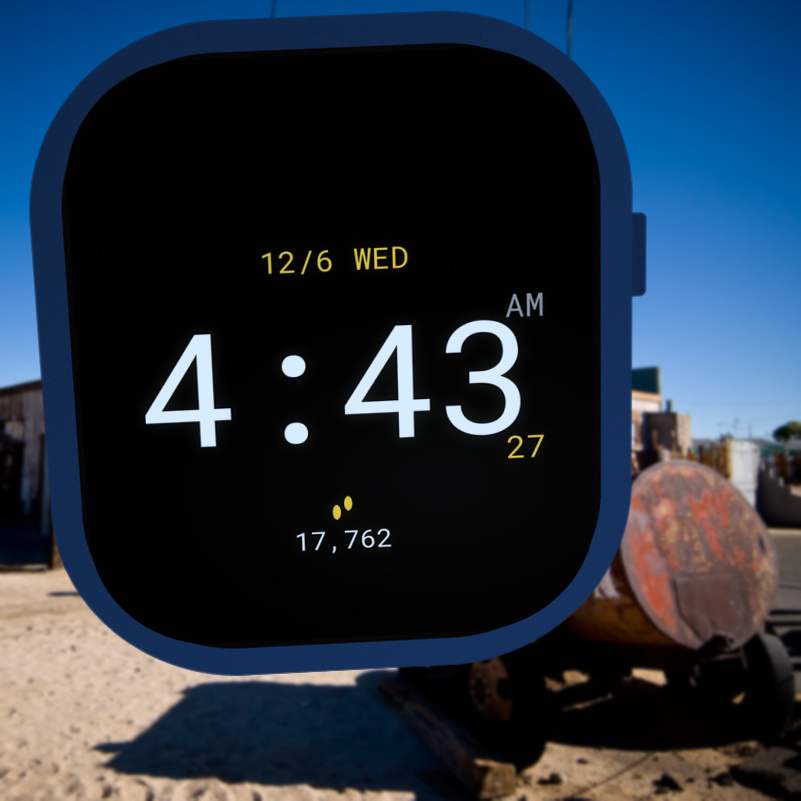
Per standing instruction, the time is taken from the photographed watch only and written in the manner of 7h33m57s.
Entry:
4h43m27s
